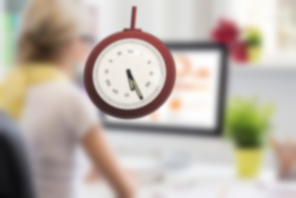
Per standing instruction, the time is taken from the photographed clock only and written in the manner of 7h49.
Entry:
5h25
